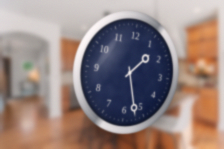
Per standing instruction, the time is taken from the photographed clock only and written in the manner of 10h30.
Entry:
1h27
